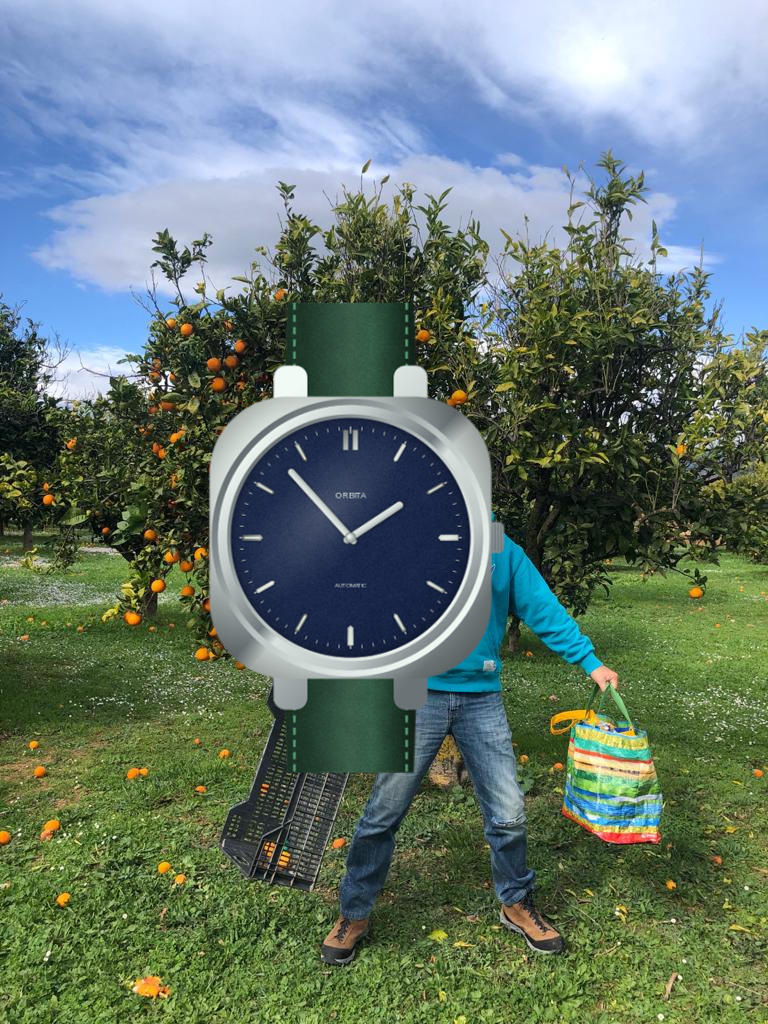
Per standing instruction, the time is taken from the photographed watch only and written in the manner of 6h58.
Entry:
1h53
